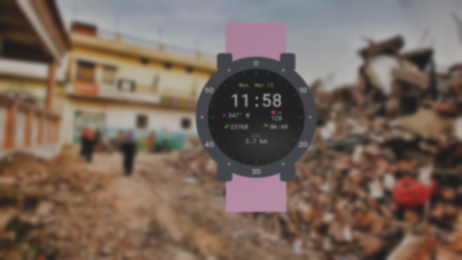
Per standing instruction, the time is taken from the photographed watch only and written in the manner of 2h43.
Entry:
11h58
